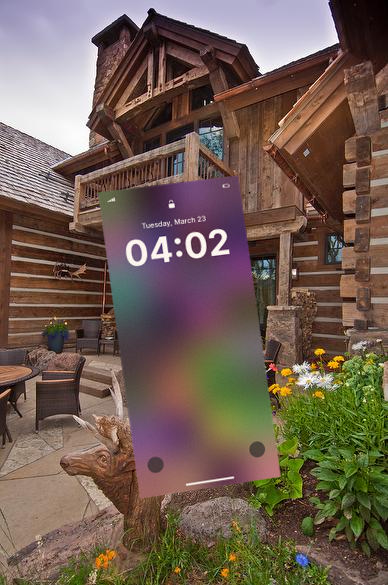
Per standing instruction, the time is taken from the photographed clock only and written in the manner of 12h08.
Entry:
4h02
